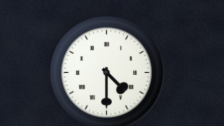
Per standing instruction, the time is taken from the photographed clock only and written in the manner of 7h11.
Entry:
4h30
